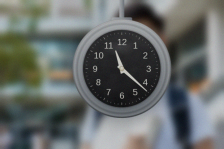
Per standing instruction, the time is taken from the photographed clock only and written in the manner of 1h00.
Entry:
11h22
